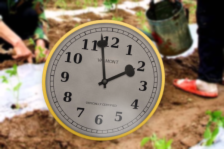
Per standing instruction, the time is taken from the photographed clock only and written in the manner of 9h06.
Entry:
1h58
